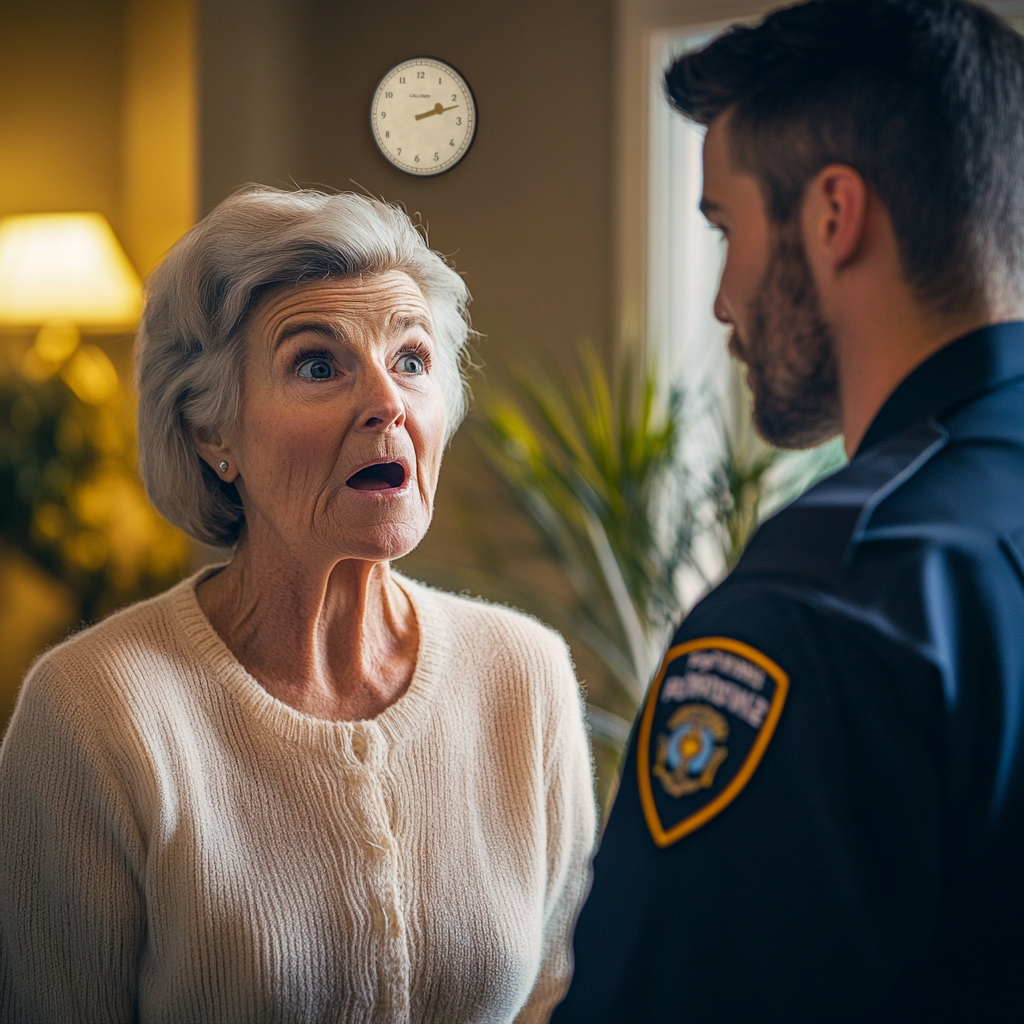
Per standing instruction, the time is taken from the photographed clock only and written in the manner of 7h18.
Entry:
2h12
